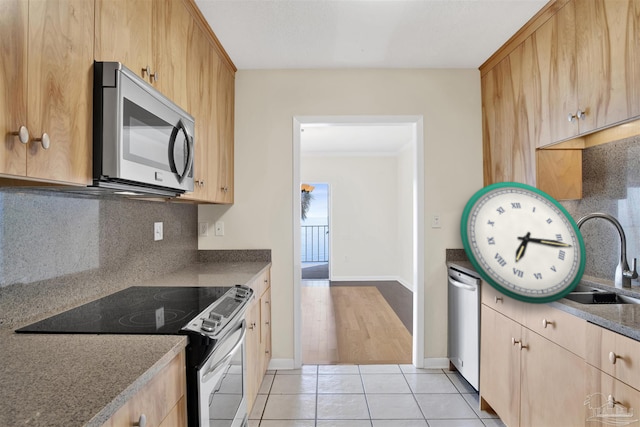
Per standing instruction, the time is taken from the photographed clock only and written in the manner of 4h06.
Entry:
7h17
